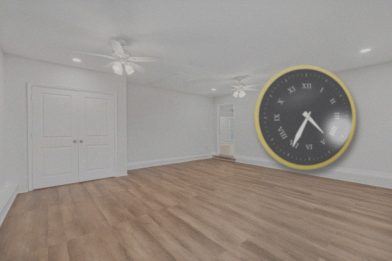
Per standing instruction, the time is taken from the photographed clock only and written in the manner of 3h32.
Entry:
4h35
